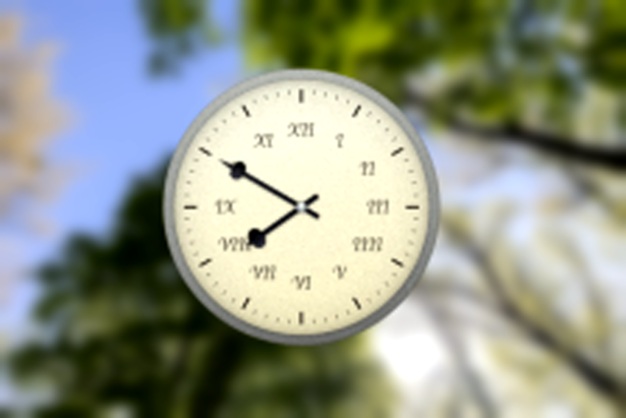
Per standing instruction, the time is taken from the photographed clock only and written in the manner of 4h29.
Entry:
7h50
